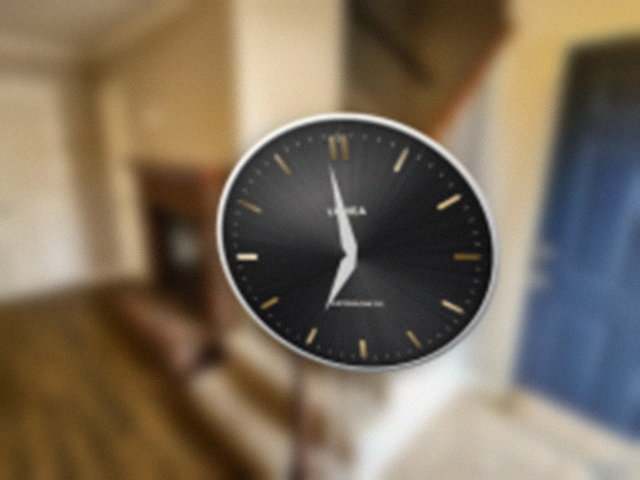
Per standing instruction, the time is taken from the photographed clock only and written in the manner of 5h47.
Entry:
6h59
